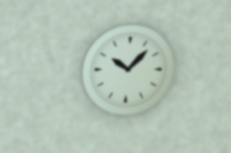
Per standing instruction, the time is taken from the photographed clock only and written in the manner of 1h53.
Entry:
10h07
